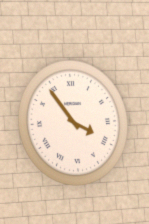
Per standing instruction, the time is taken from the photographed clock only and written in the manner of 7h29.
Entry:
3h54
